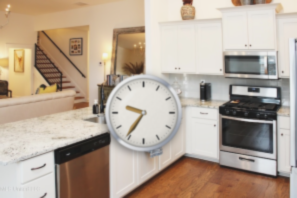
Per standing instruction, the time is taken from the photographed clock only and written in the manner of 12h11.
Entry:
9h36
